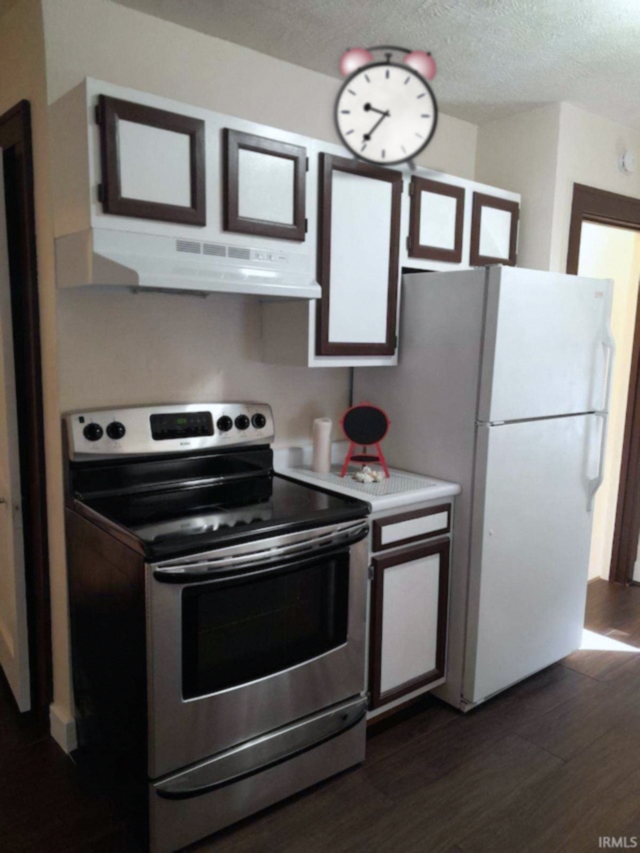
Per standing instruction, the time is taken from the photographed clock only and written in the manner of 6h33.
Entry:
9h36
